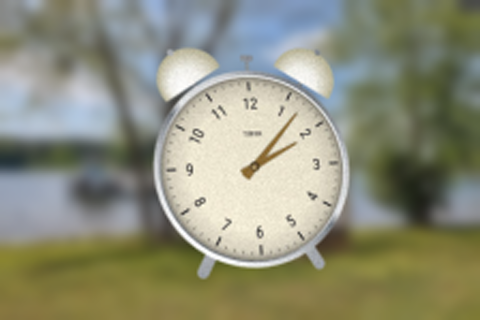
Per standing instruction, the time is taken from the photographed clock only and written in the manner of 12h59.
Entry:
2h07
